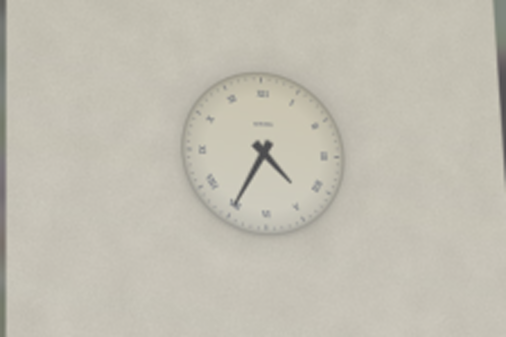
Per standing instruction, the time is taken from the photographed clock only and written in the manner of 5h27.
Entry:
4h35
